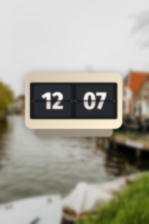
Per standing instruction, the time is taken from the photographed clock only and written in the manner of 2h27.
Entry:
12h07
